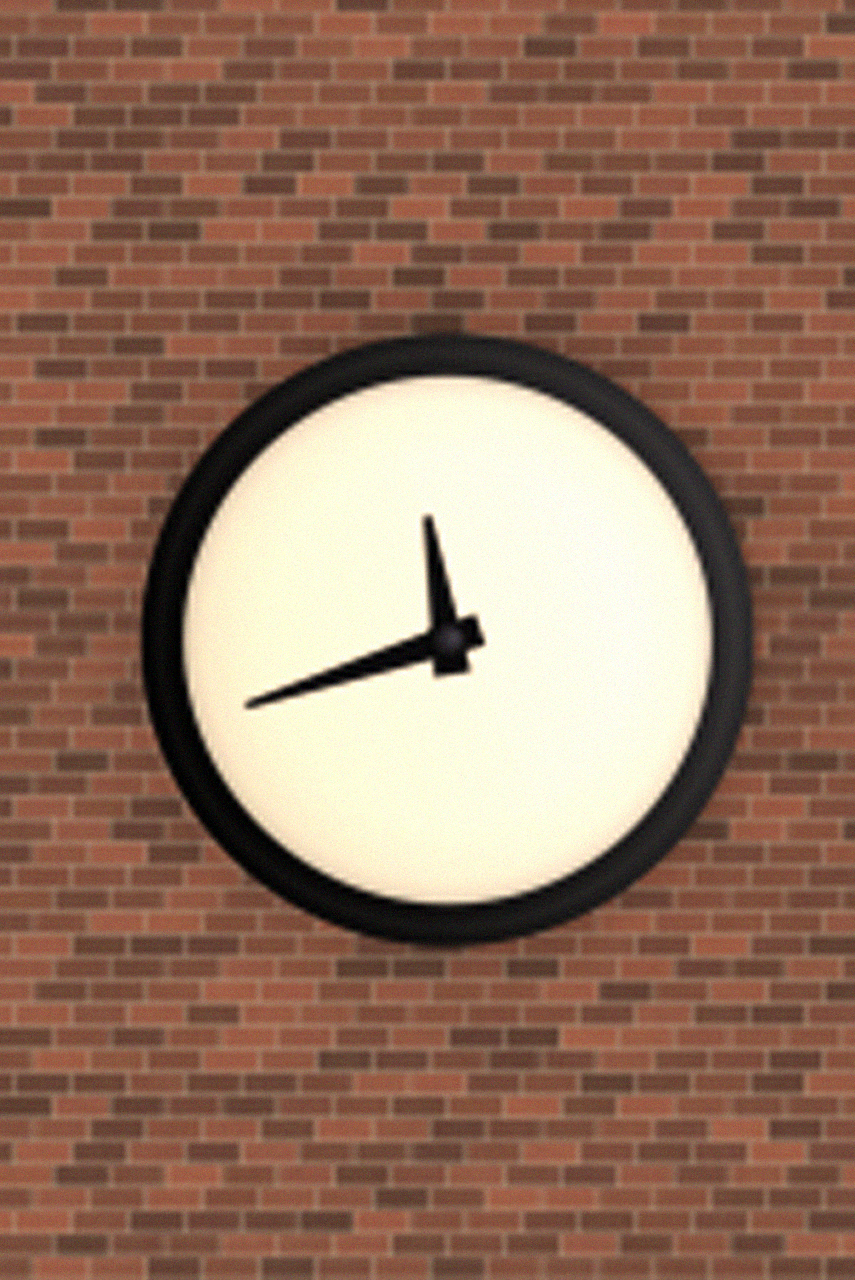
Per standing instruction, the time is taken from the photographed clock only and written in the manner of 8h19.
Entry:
11h42
